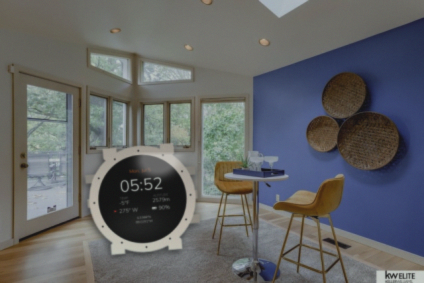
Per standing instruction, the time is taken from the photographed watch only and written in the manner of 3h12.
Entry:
5h52
